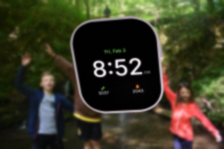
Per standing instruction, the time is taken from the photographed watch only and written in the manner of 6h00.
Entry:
8h52
